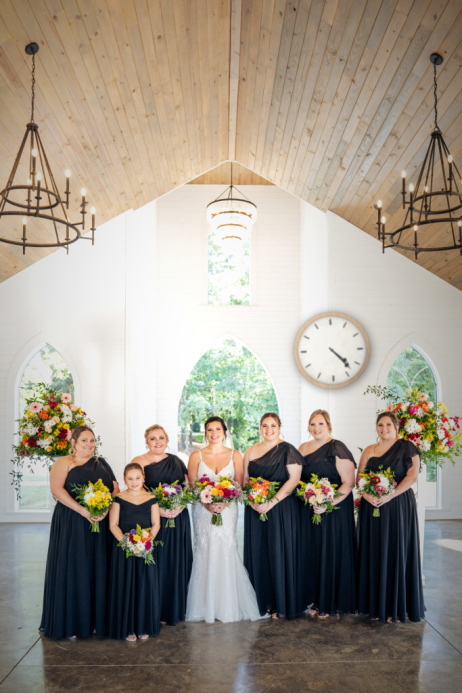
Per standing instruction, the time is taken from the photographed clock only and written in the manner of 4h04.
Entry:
4h23
